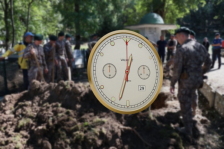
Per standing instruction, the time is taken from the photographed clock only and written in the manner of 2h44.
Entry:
12h33
